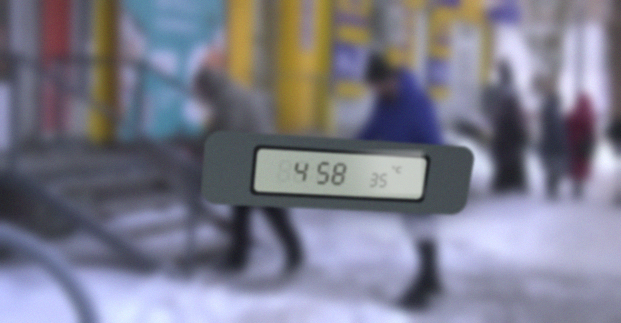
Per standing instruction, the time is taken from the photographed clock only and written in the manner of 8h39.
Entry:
4h58
